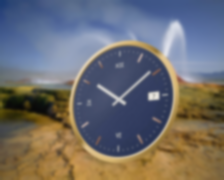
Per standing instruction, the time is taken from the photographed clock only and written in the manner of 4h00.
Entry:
10h09
